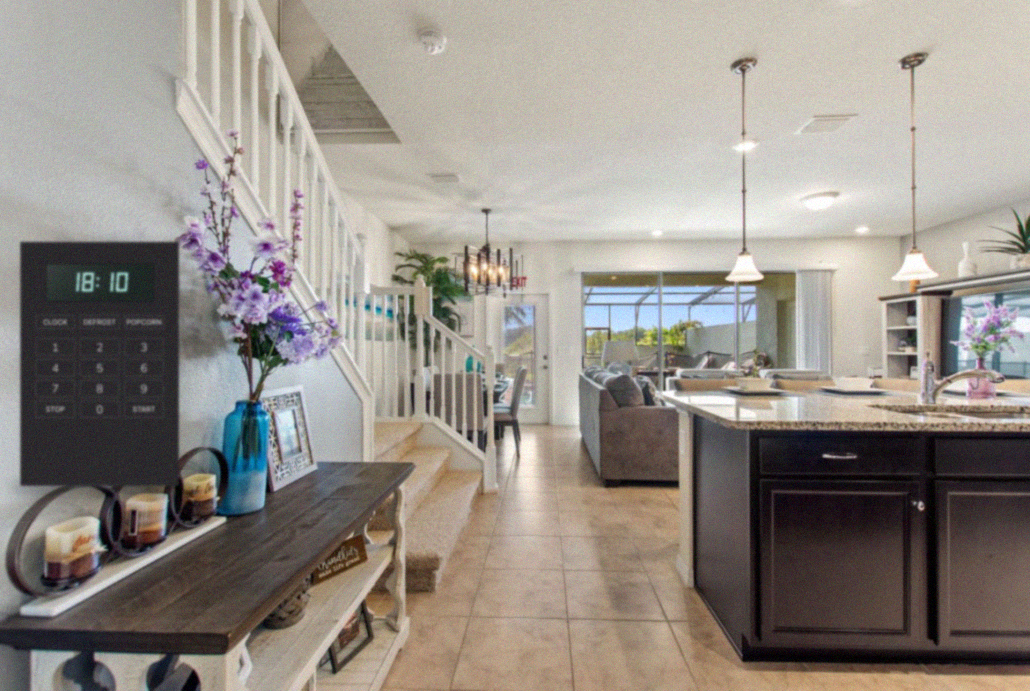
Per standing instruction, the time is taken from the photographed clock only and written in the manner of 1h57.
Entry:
18h10
